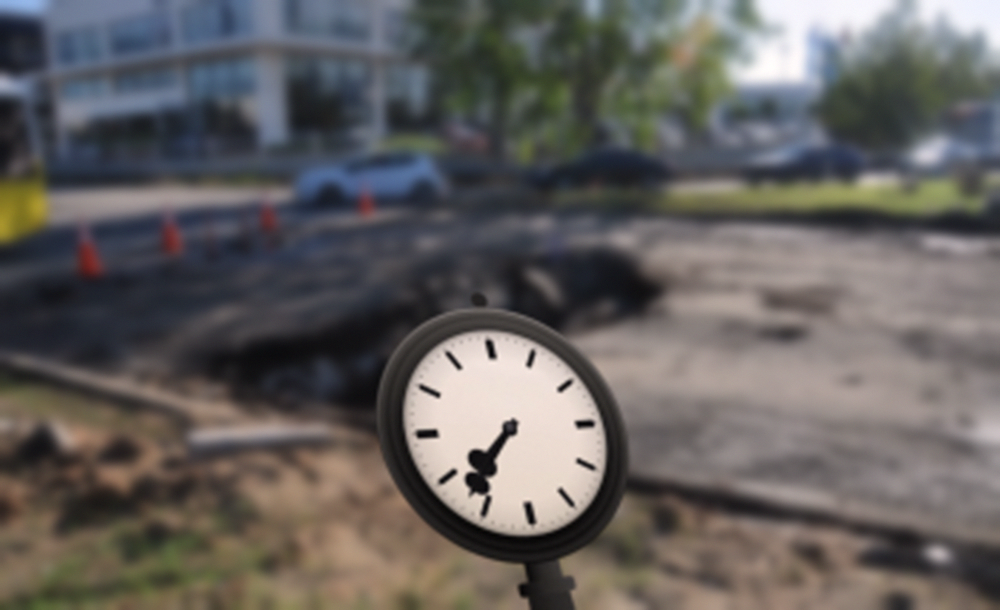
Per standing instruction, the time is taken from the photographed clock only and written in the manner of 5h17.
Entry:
7h37
